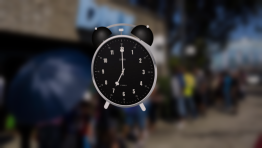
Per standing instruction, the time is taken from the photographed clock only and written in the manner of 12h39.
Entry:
7h00
